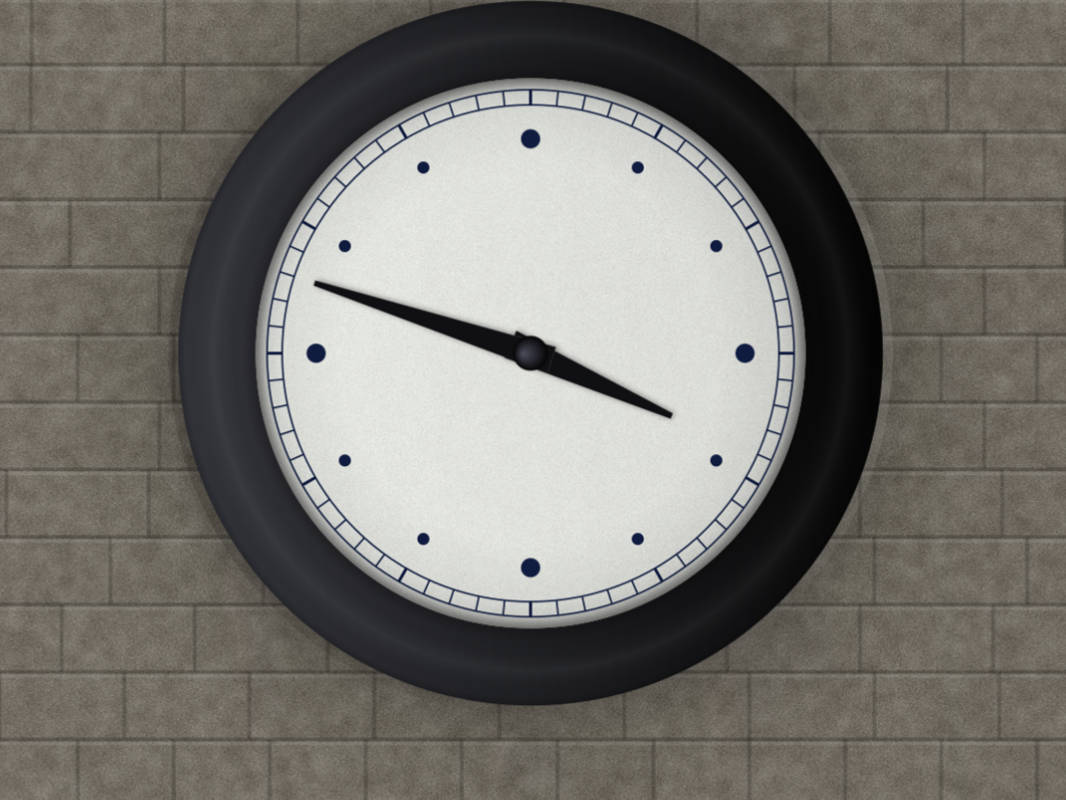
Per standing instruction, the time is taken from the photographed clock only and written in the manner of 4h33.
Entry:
3h48
